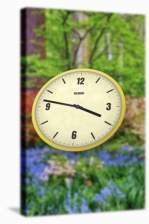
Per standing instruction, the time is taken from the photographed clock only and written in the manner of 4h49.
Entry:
3h47
